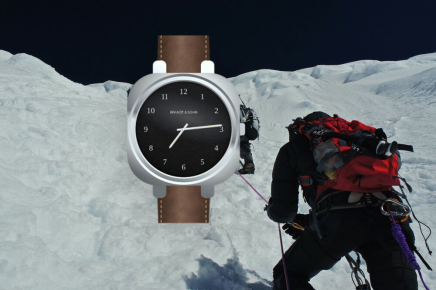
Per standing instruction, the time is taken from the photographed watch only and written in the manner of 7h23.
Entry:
7h14
